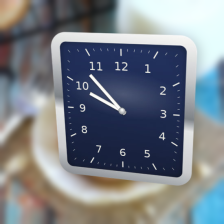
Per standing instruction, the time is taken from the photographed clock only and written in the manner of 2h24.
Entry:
9h53
